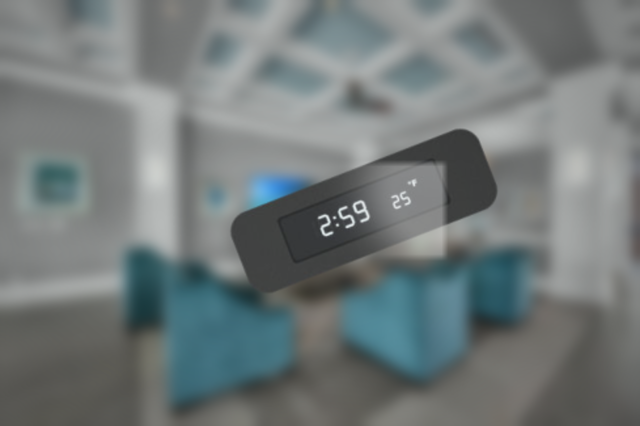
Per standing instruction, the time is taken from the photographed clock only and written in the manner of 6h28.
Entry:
2h59
